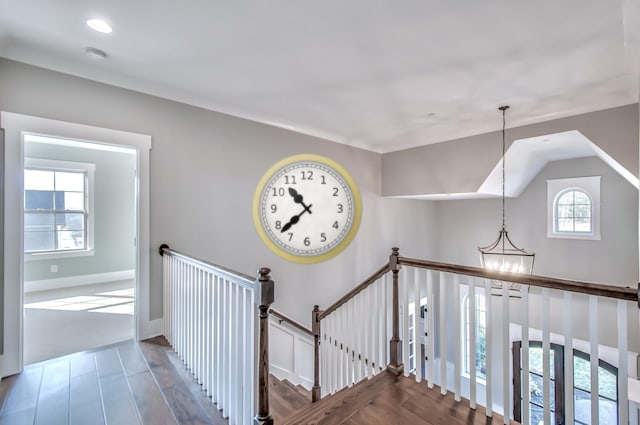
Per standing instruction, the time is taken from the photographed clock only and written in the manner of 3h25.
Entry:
10h38
